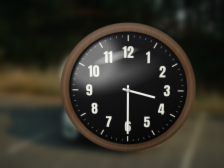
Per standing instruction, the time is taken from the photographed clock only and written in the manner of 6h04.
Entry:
3h30
